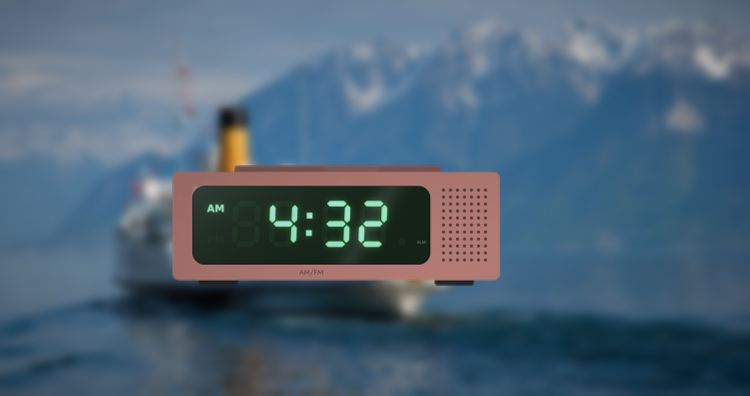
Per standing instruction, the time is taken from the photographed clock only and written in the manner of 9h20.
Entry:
4h32
